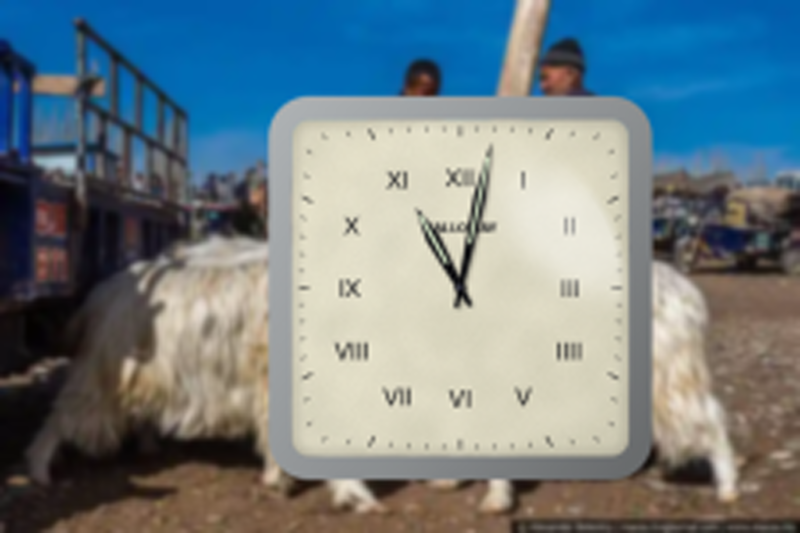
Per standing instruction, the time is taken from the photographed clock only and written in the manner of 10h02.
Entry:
11h02
